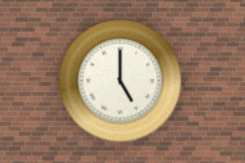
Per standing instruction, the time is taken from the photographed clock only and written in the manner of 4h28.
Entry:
5h00
